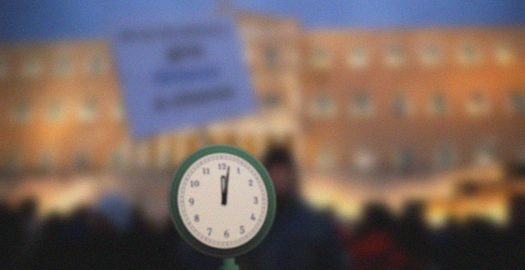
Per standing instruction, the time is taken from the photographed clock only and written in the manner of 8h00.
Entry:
12h02
